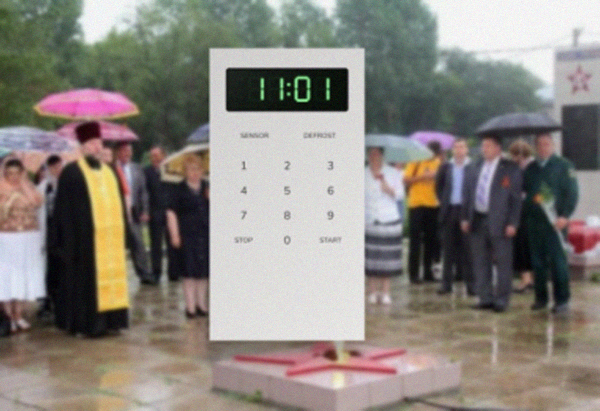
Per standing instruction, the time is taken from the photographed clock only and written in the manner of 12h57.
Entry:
11h01
